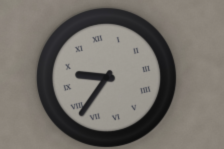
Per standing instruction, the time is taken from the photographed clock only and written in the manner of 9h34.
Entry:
9h38
